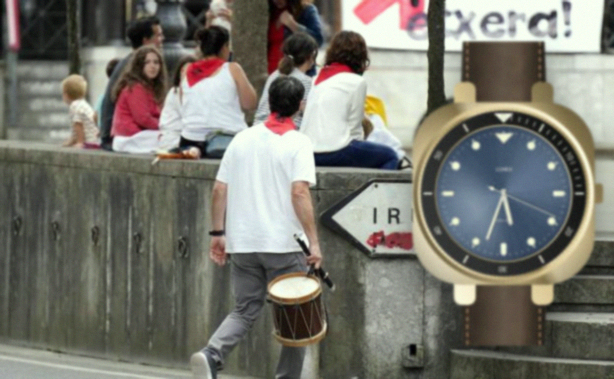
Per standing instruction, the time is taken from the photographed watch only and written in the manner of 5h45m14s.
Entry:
5h33m19s
